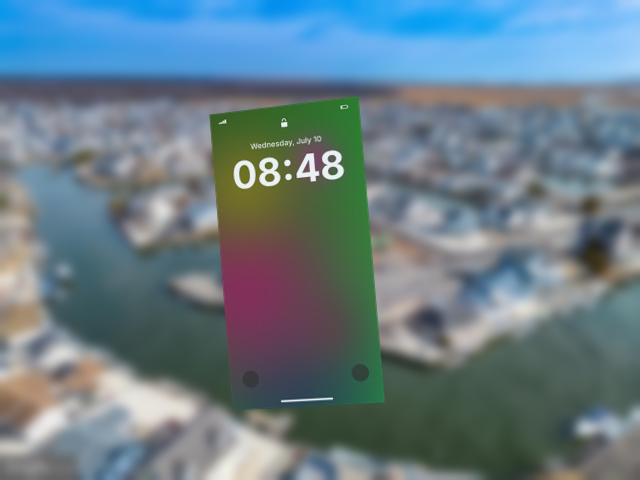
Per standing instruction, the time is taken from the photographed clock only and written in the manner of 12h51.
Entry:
8h48
